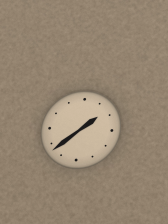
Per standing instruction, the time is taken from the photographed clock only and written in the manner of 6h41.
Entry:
1h38
